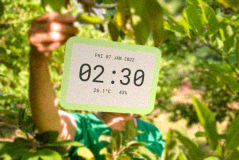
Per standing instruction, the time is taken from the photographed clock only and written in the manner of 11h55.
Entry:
2h30
